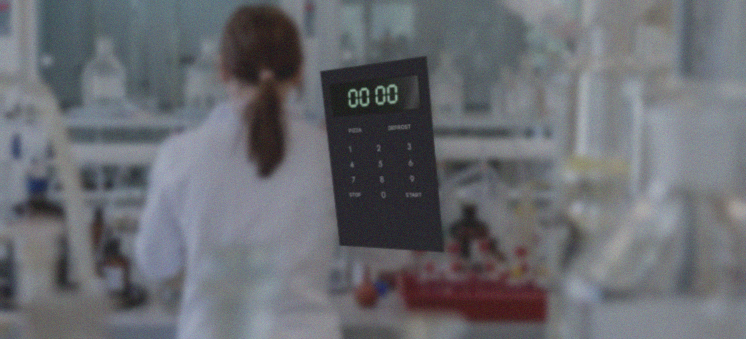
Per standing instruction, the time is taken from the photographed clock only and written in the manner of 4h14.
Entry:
0h00
